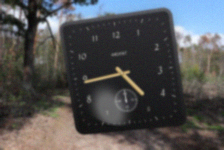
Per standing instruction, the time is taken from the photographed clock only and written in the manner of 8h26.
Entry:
4h44
